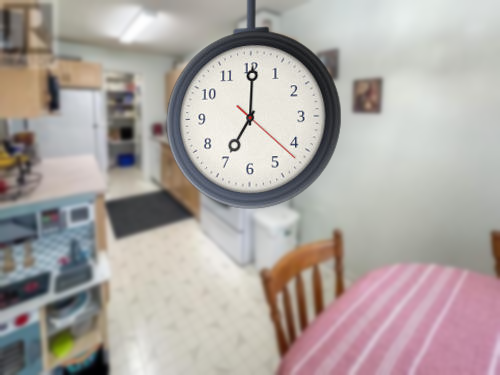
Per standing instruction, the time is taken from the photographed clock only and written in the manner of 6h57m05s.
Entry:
7h00m22s
